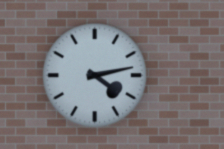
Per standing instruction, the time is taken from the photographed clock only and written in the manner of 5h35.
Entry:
4h13
